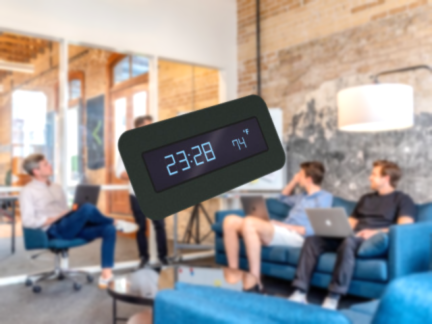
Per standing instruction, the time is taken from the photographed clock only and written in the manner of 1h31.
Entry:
23h28
